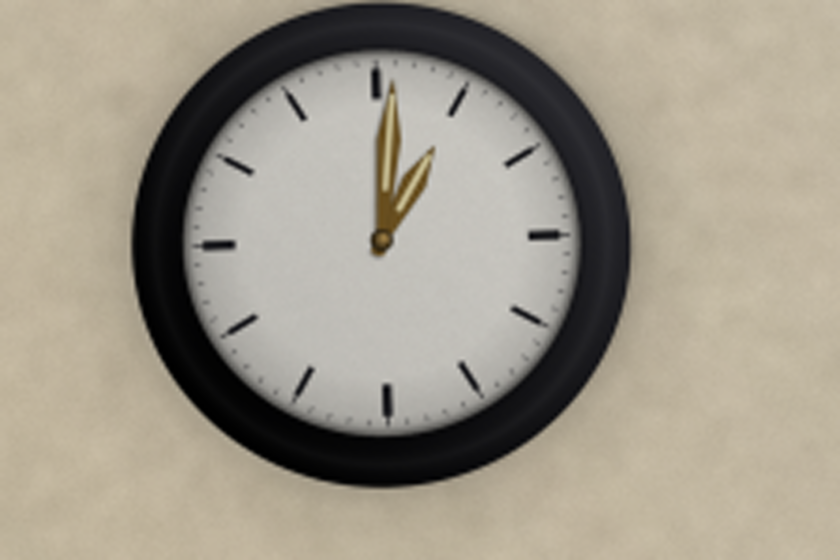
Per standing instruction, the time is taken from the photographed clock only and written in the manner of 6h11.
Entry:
1h01
